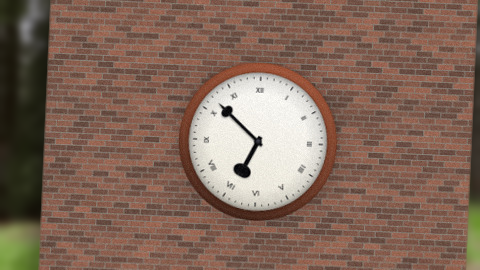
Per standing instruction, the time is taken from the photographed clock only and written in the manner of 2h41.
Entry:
6h52
